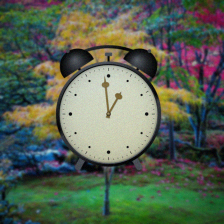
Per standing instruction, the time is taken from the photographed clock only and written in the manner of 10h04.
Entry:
12h59
